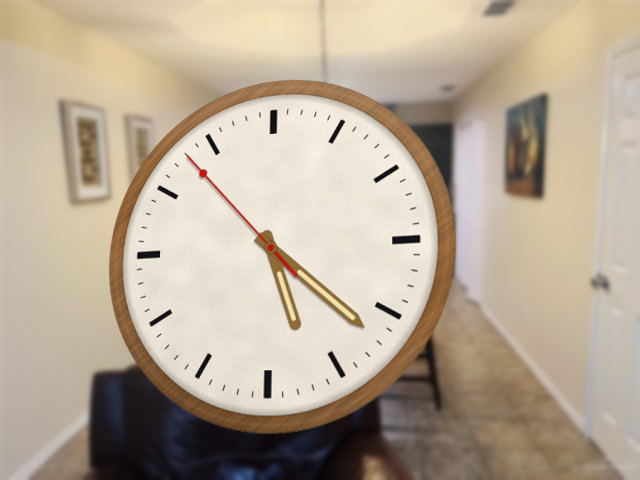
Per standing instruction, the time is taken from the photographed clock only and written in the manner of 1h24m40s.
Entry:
5h21m53s
